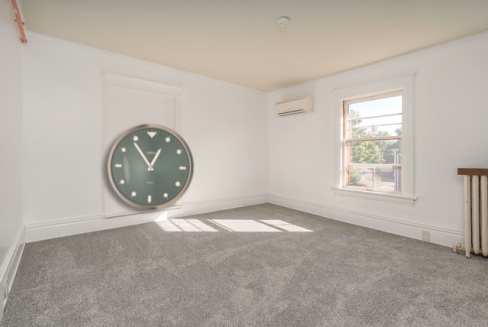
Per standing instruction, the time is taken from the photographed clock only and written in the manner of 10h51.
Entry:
12h54
